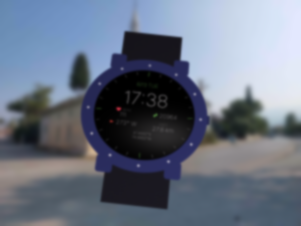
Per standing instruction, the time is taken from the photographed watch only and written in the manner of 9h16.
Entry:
17h38
